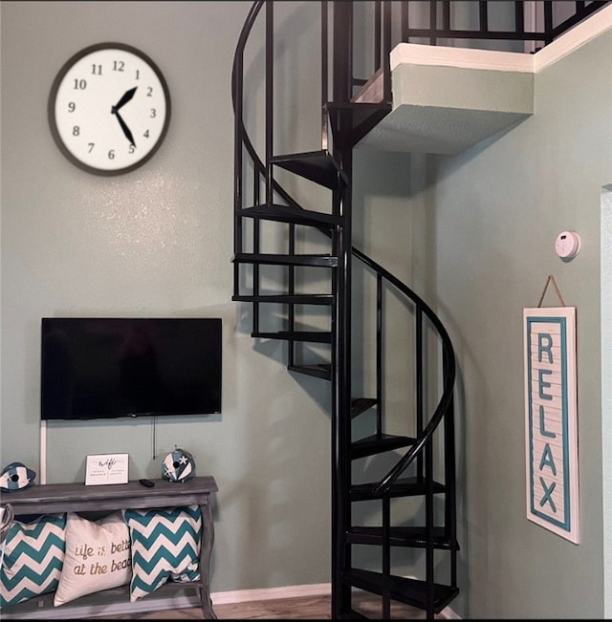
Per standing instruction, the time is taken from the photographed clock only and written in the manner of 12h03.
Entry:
1h24
